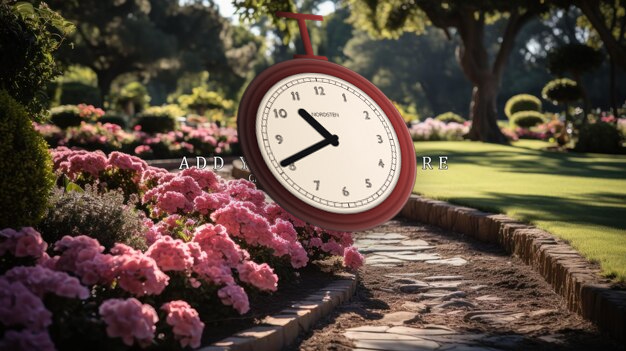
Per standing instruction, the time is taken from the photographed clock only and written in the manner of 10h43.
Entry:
10h41
